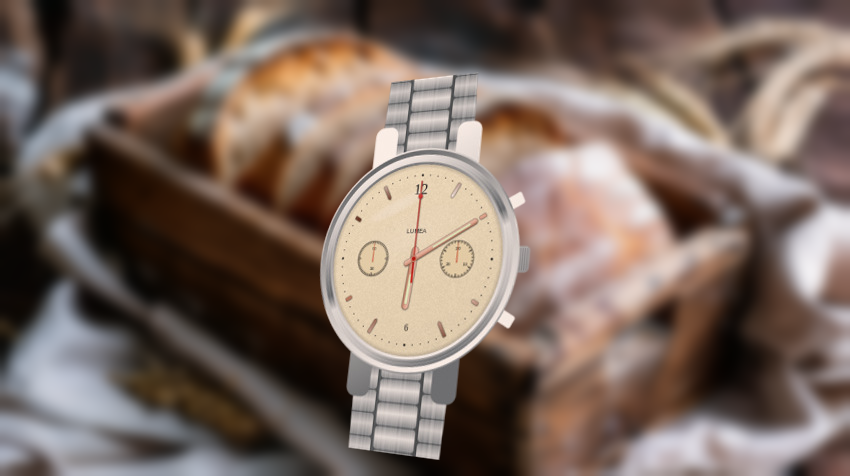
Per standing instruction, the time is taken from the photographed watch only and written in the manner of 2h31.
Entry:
6h10
